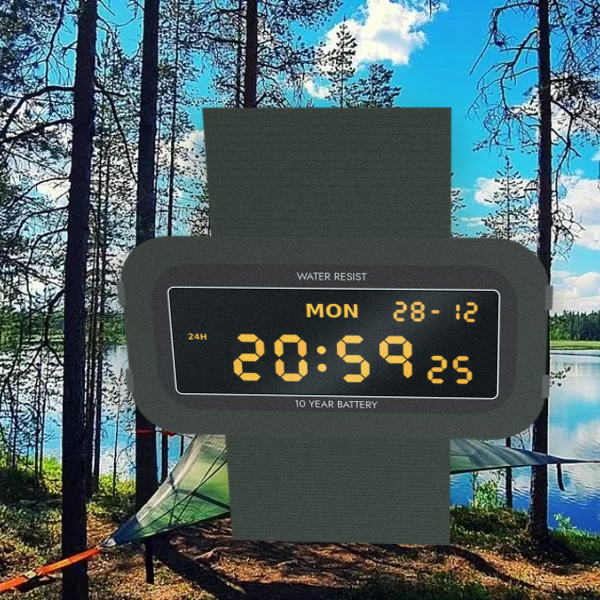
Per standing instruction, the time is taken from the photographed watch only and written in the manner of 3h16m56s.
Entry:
20h59m25s
